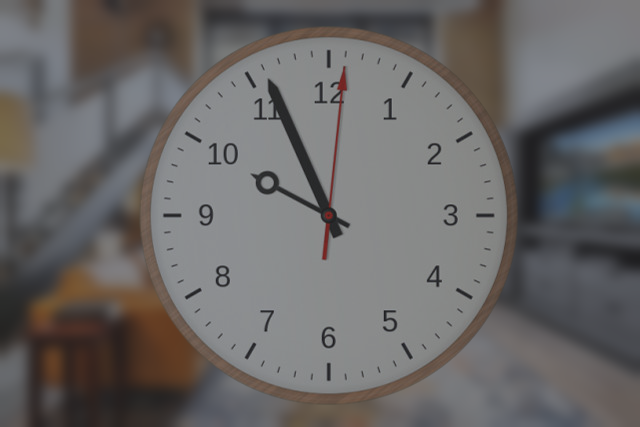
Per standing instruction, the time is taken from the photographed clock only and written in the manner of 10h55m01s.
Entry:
9h56m01s
